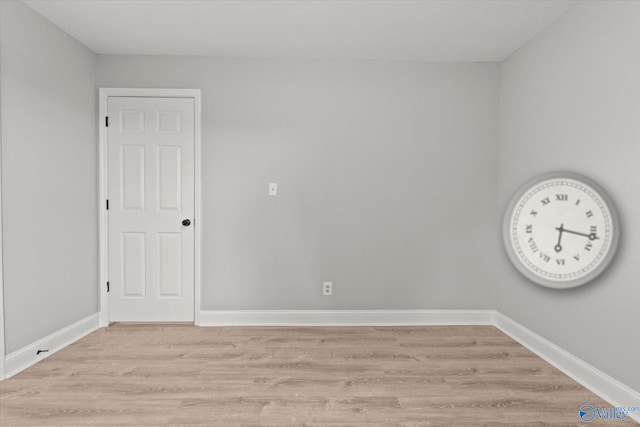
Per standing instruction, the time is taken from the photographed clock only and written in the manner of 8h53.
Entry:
6h17
